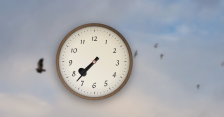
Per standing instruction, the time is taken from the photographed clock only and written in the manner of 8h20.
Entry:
7h37
